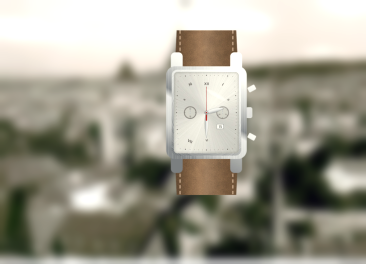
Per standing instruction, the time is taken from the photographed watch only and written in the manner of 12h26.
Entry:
2h30
